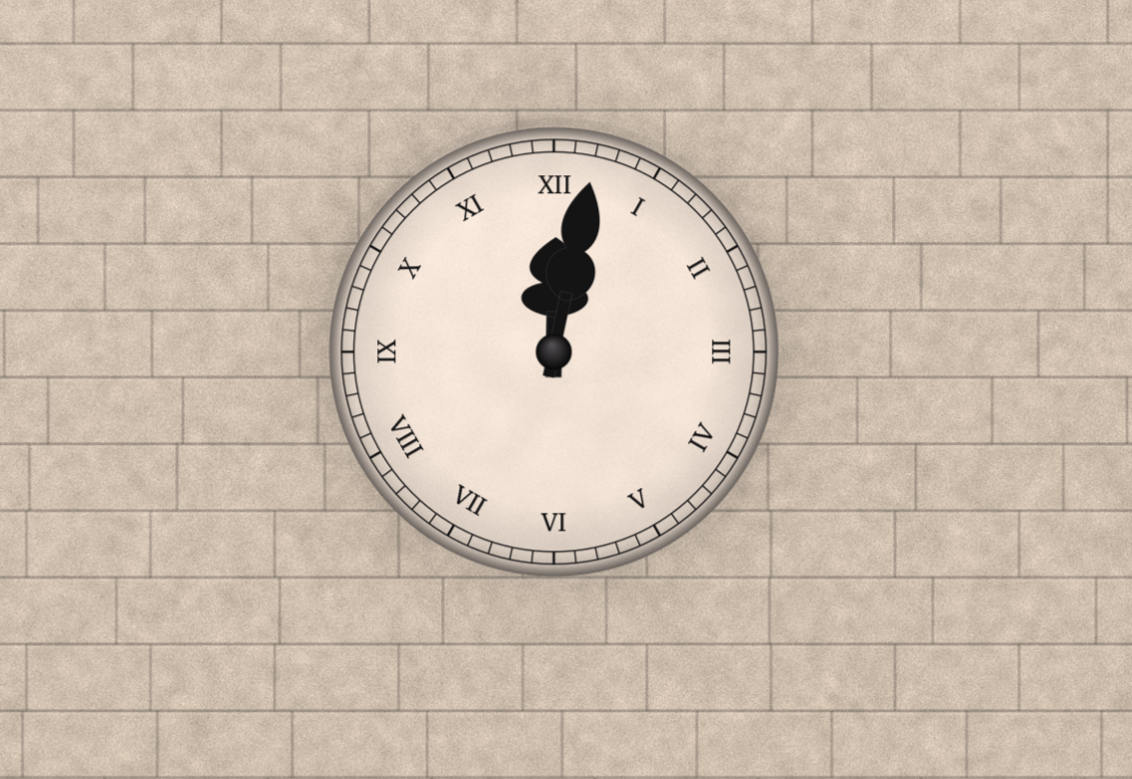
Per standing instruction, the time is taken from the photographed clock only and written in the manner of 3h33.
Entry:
12h02
